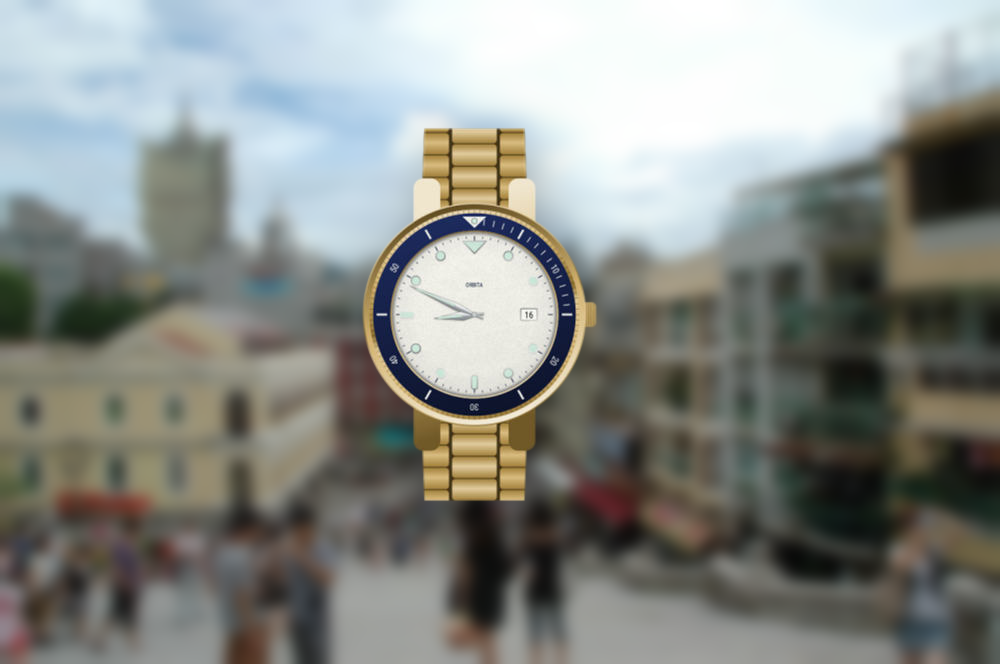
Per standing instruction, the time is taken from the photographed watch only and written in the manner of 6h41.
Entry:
8h49
